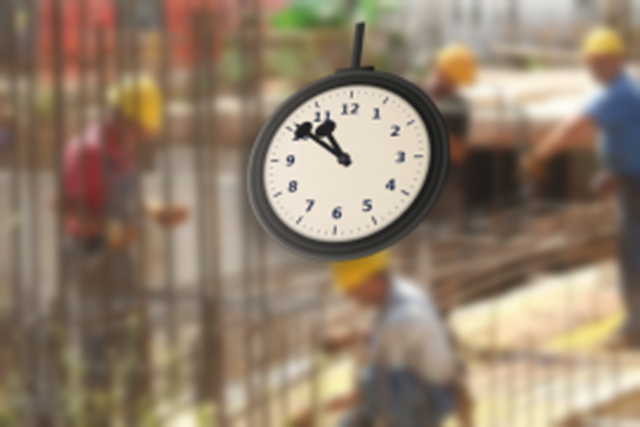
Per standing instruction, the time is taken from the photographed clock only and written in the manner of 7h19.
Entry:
10h51
